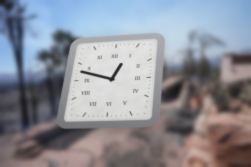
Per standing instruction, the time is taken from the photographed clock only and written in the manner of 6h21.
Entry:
12h48
